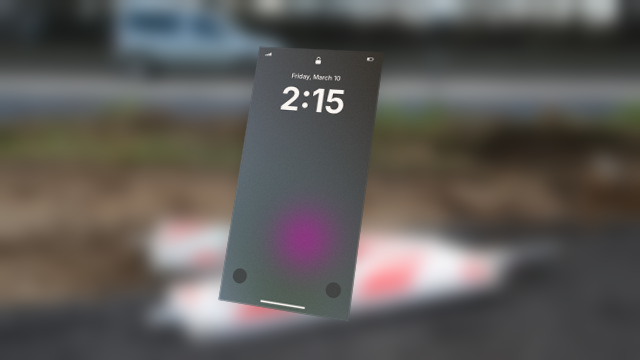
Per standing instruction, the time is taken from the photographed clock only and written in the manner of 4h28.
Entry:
2h15
